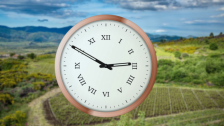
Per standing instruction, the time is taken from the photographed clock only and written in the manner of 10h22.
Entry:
2h50
